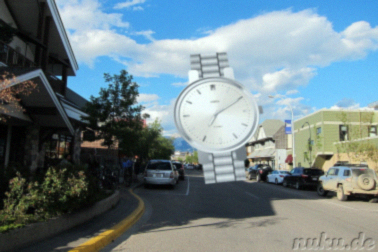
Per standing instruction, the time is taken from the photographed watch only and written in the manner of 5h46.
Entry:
7h10
